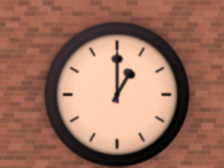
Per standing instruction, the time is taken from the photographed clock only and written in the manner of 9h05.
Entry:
1h00
